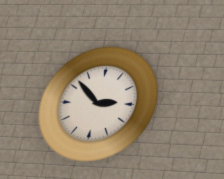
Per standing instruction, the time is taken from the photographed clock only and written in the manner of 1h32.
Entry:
2h52
